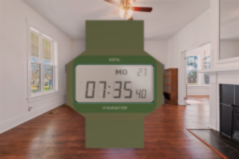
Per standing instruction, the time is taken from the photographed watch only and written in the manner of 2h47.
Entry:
7h35
